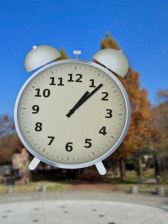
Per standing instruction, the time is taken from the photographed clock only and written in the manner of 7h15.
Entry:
1h07
